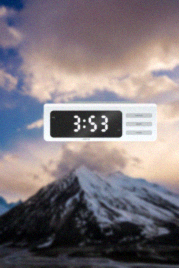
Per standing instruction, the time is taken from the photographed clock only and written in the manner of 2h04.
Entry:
3h53
